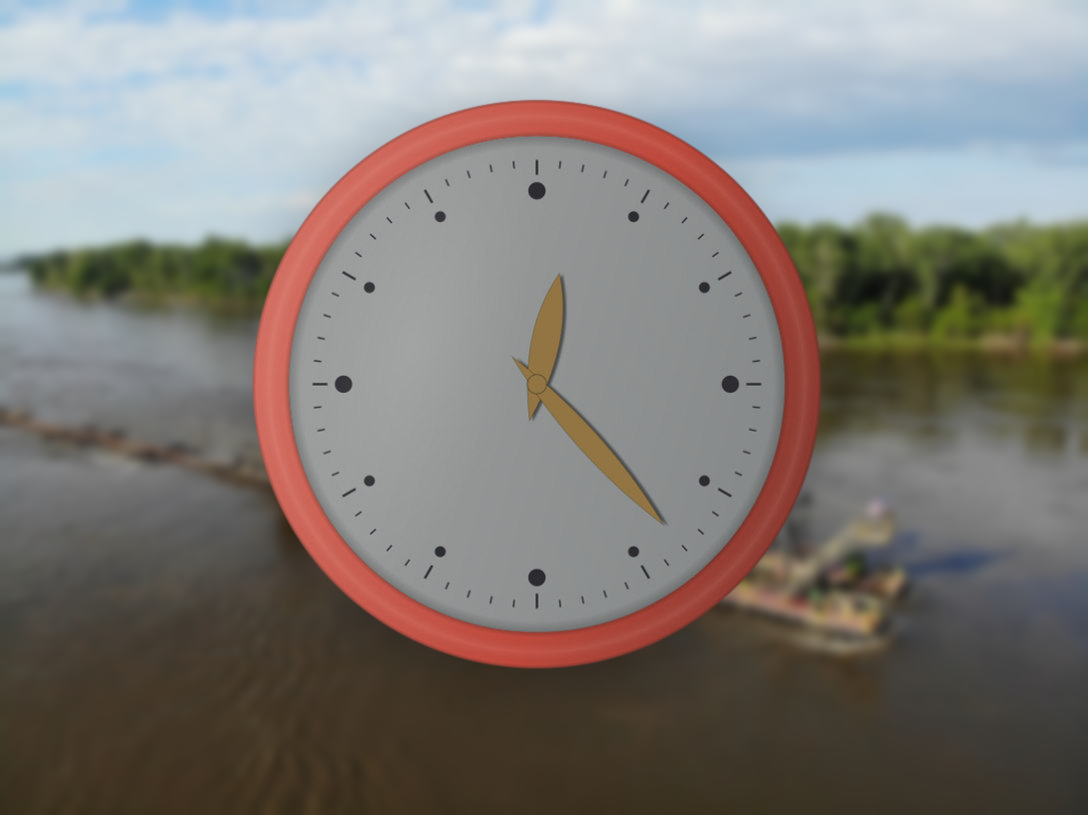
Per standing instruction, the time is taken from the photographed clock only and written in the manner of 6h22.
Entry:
12h23
